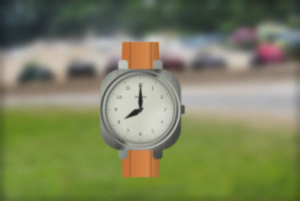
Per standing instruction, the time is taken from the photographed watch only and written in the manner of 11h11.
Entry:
8h00
